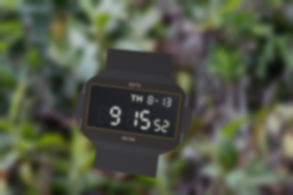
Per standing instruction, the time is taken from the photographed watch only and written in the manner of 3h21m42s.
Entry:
9h15m52s
